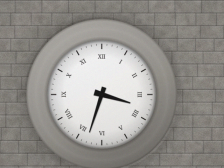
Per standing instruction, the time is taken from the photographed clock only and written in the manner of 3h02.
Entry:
3h33
